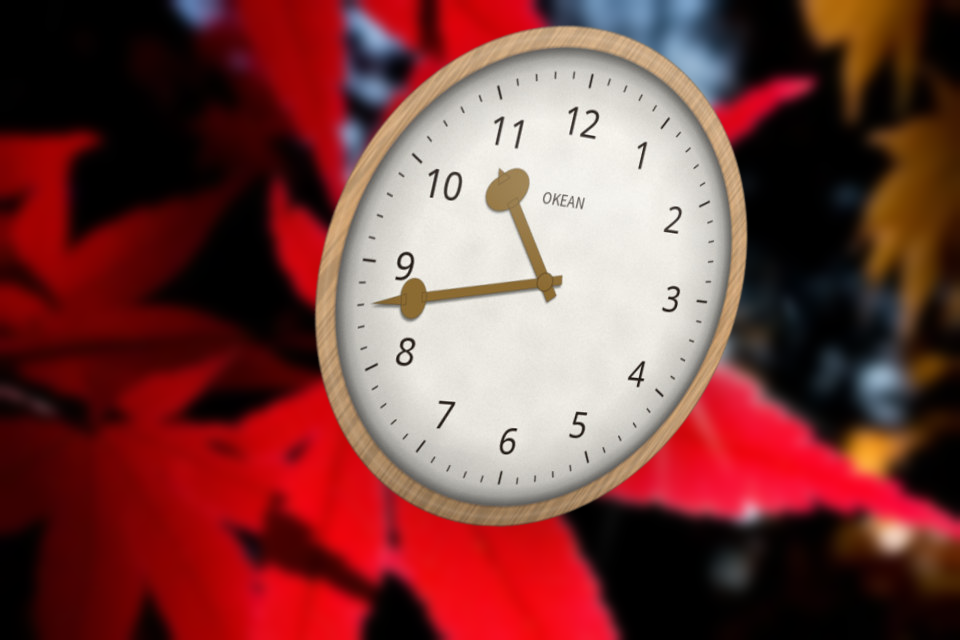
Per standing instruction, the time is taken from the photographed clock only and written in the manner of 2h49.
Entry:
10h43
